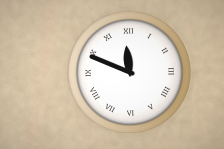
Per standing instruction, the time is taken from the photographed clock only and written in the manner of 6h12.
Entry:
11h49
